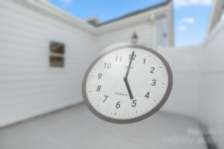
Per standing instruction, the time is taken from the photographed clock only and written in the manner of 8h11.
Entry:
5h00
